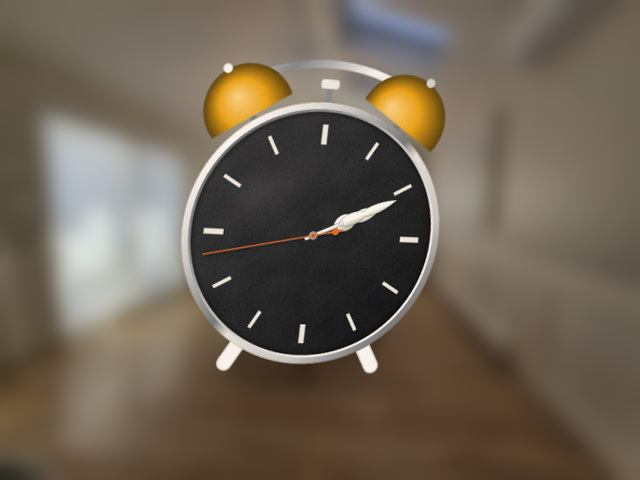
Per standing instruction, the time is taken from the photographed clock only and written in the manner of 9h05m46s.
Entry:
2h10m43s
